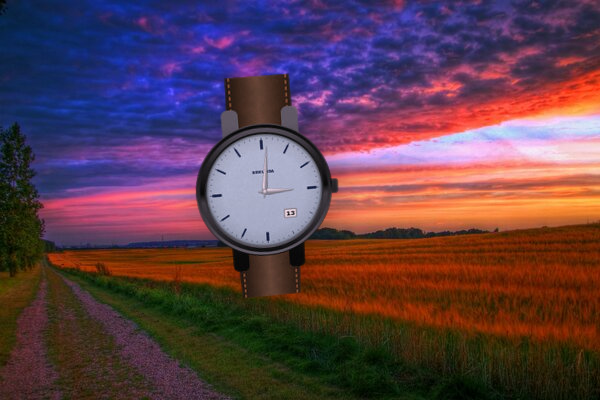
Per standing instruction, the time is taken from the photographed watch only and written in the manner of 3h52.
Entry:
3h01
